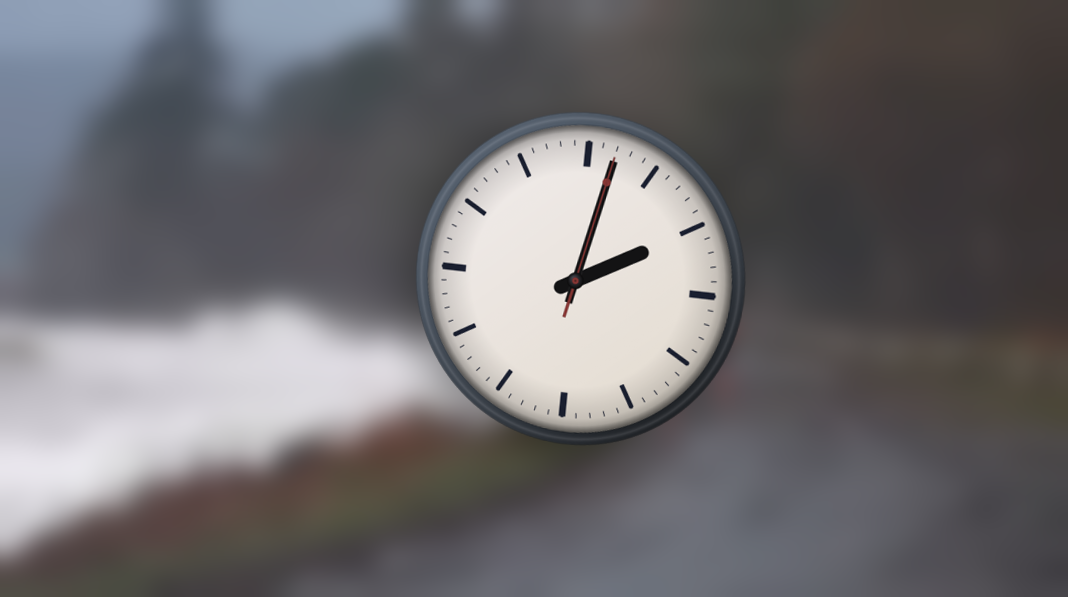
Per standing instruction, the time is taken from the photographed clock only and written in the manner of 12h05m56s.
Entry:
2h02m02s
